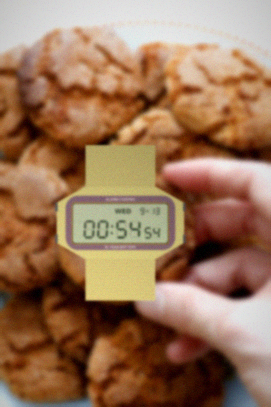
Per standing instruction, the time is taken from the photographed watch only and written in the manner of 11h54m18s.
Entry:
0h54m54s
